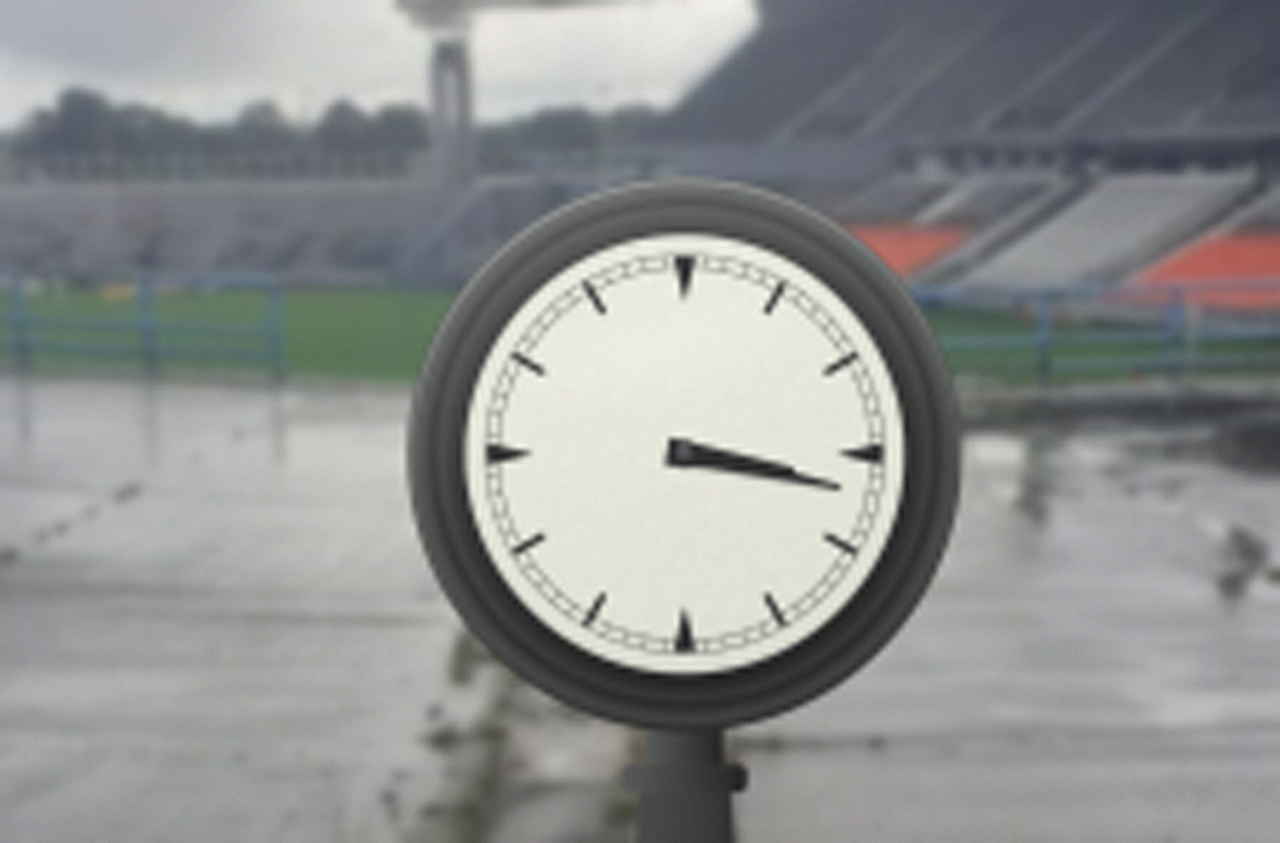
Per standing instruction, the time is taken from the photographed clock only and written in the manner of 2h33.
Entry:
3h17
